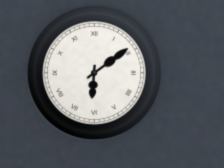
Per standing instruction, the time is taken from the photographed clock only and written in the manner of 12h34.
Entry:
6h09
